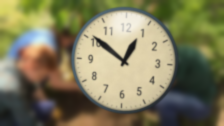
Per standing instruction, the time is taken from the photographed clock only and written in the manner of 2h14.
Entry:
12h51
